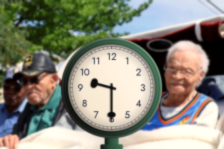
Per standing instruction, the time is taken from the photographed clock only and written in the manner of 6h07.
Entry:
9h30
